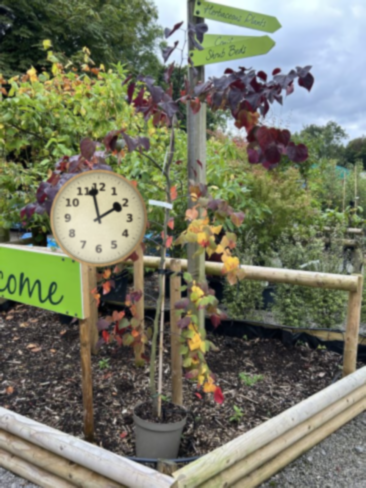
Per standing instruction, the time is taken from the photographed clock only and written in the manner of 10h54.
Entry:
1h58
